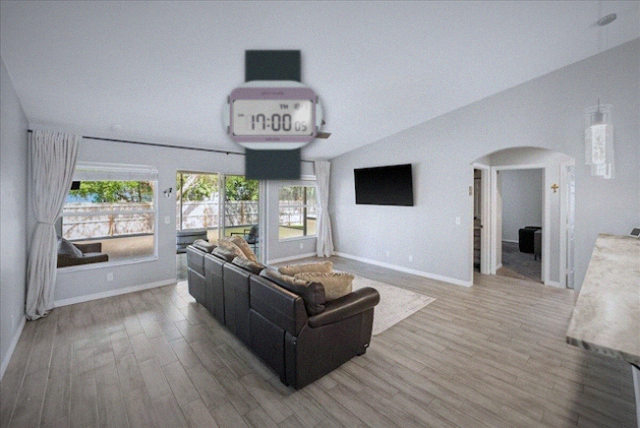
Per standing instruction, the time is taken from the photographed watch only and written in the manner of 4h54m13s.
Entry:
17h00m05s
